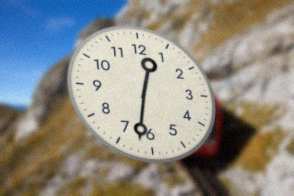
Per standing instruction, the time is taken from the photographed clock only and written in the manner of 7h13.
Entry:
12h32
